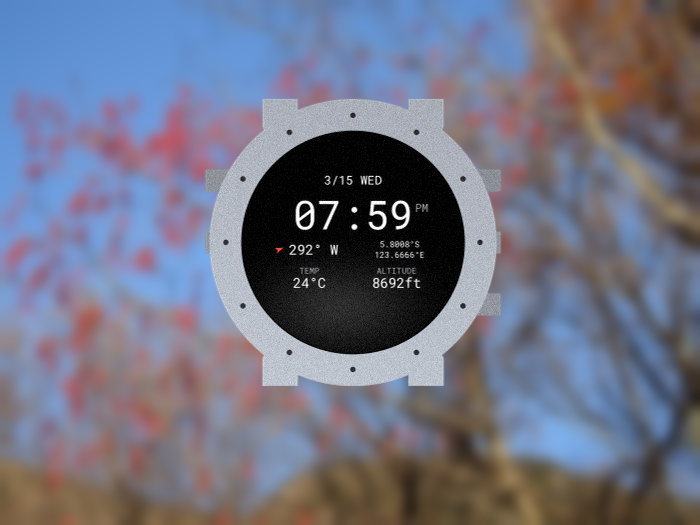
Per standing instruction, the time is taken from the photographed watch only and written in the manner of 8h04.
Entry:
7h59
